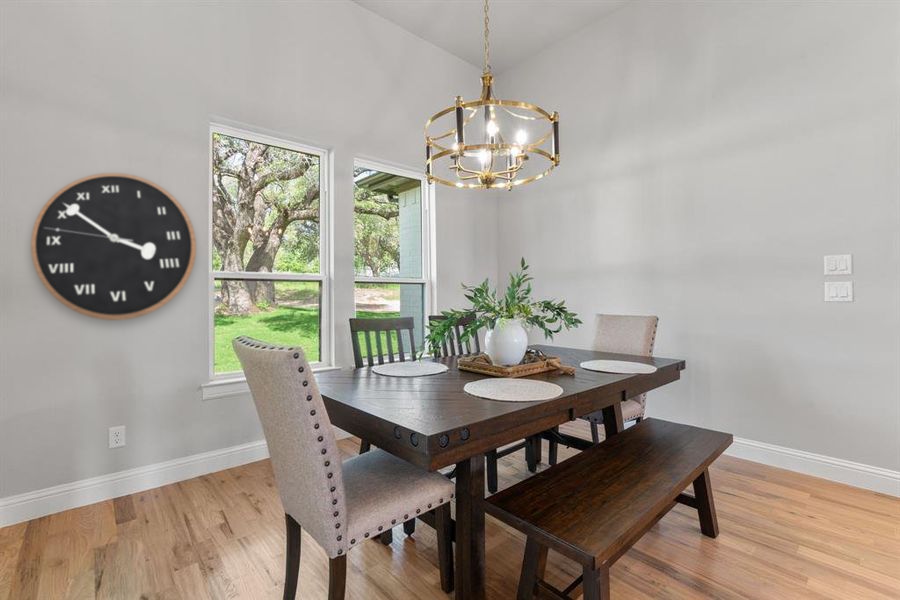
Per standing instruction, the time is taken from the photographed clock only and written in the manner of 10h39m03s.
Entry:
3h51m47s
